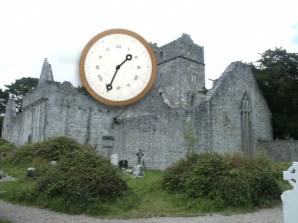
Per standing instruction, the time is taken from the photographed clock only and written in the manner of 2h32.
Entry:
1h34
